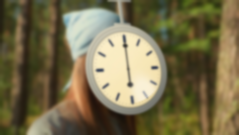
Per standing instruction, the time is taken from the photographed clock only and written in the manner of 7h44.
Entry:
6h00
